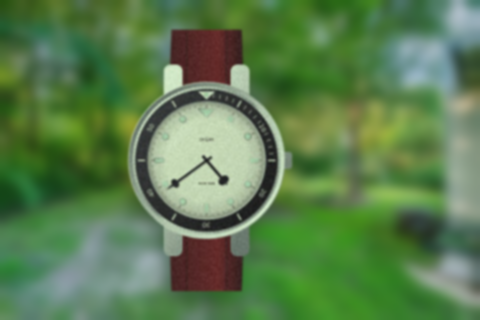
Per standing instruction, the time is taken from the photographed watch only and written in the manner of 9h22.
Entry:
4h39
